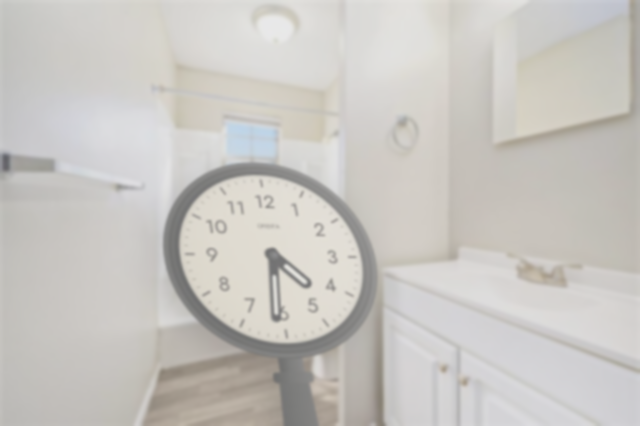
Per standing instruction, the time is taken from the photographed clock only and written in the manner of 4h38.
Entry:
4h31
